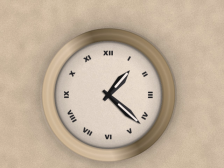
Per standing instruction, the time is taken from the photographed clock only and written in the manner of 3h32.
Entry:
1h22
